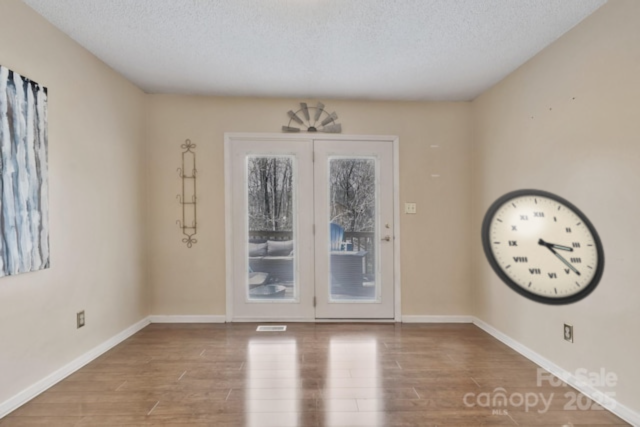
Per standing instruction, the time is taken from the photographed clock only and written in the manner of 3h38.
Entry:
3h23
